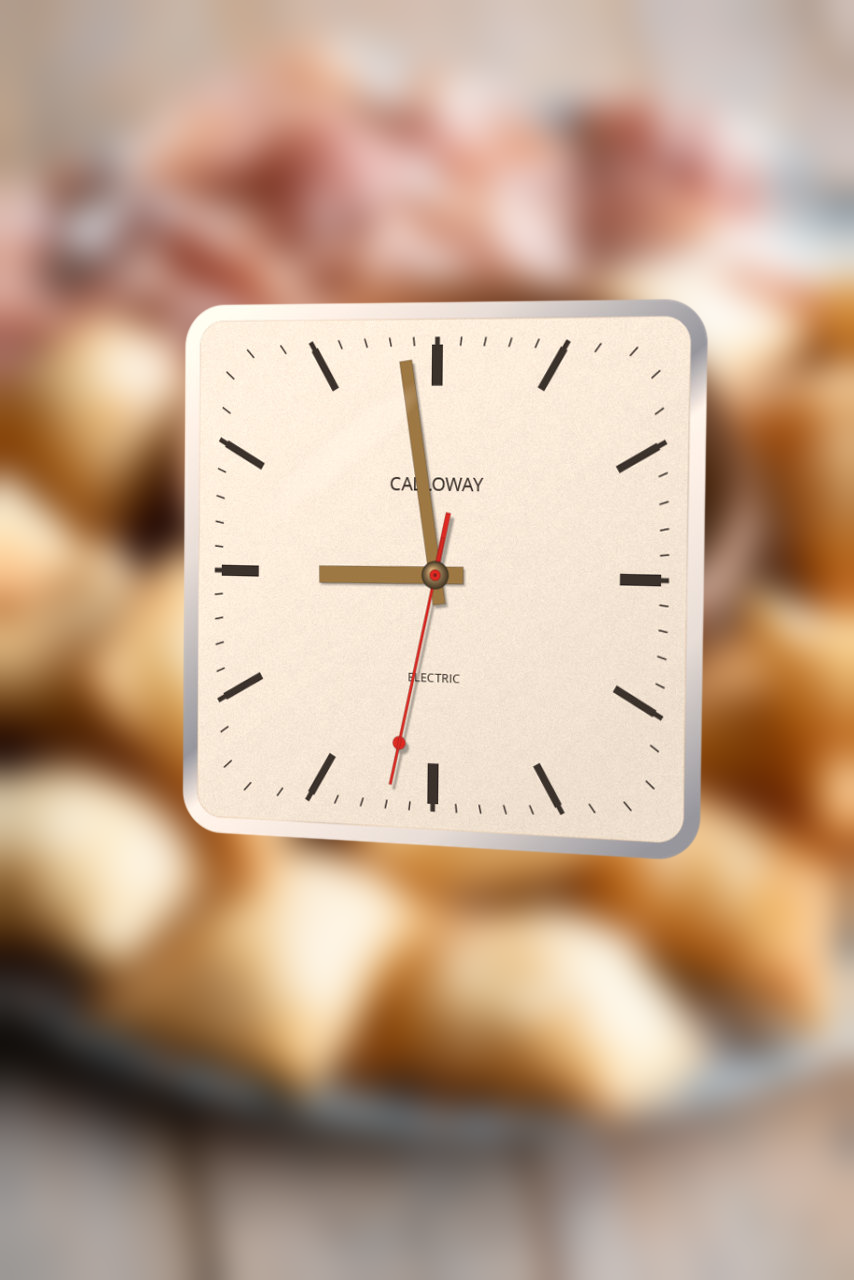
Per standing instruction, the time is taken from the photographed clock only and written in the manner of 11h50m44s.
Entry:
8h58m32s
